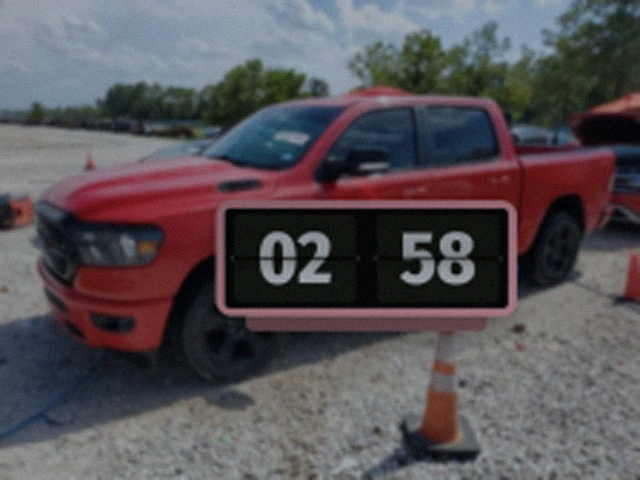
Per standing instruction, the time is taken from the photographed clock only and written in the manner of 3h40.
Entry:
2h58
